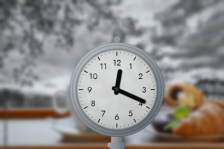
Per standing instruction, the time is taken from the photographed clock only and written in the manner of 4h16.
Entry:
12h19
